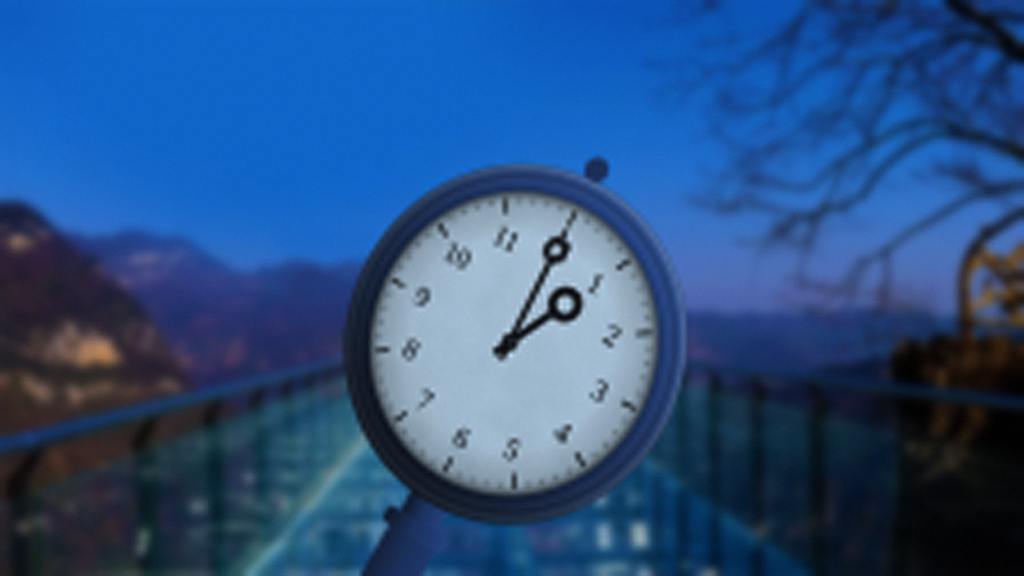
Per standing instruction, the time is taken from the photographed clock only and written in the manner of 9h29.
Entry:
1h00
